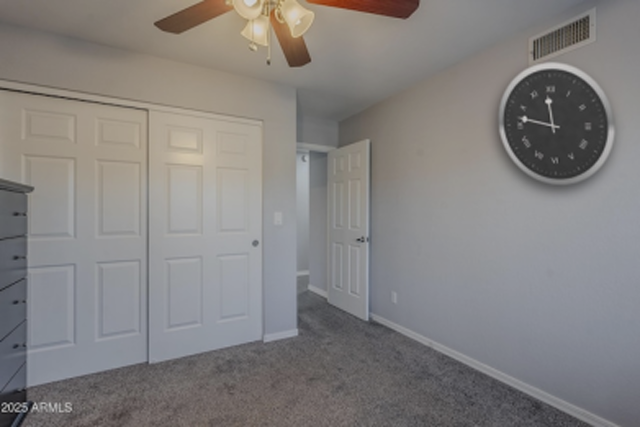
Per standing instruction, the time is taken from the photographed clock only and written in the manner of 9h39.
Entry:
11h47
